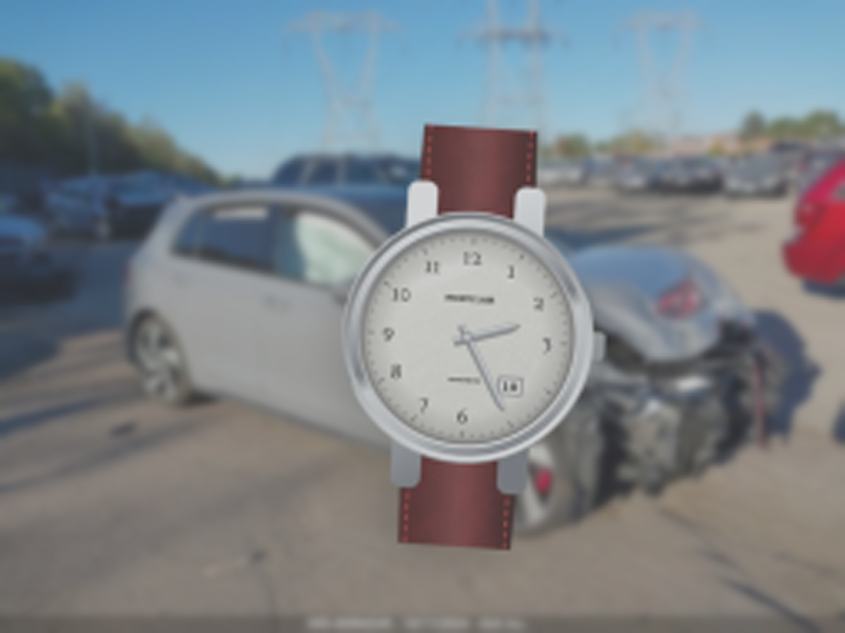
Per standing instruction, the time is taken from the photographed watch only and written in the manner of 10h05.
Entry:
2h25
